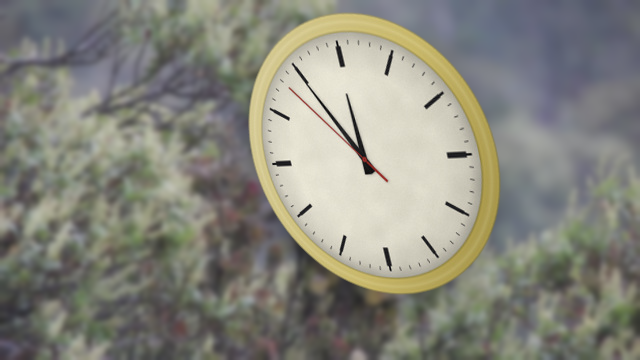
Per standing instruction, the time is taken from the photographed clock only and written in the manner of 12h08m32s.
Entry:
11h54m53s
